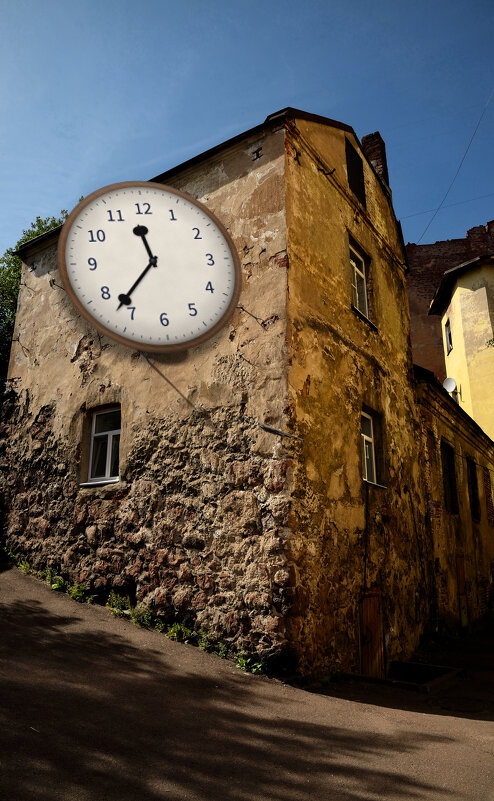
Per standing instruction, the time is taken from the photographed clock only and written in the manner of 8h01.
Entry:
11h37
